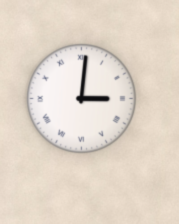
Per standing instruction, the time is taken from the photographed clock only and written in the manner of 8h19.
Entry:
3h01
